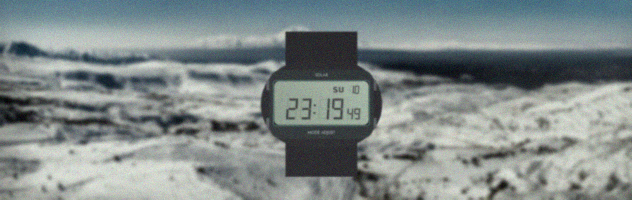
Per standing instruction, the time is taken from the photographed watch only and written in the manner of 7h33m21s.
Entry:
23h19m49s
